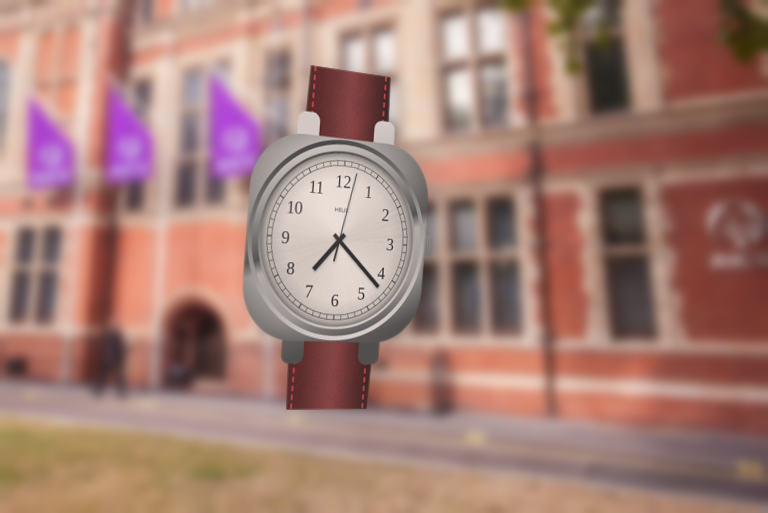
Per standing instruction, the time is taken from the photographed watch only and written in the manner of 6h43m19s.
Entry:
7h22m02s
